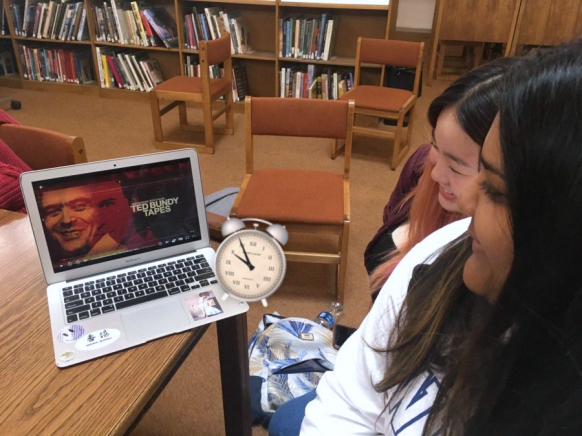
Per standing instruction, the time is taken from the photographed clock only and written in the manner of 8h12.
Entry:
9h55
